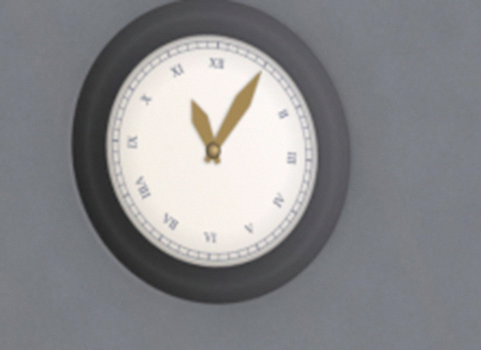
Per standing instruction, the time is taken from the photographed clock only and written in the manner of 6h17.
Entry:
11h05
